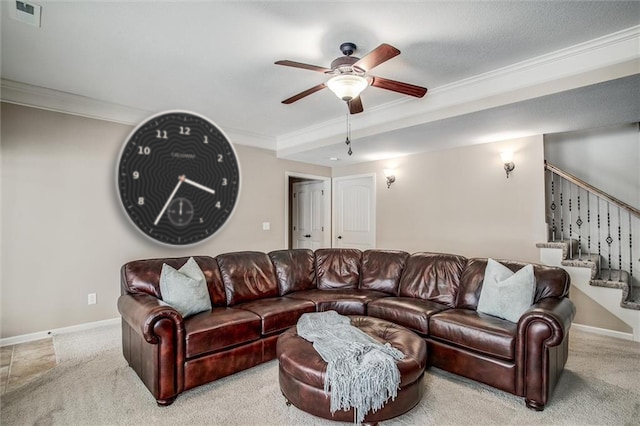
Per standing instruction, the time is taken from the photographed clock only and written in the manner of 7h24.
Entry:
3h35
